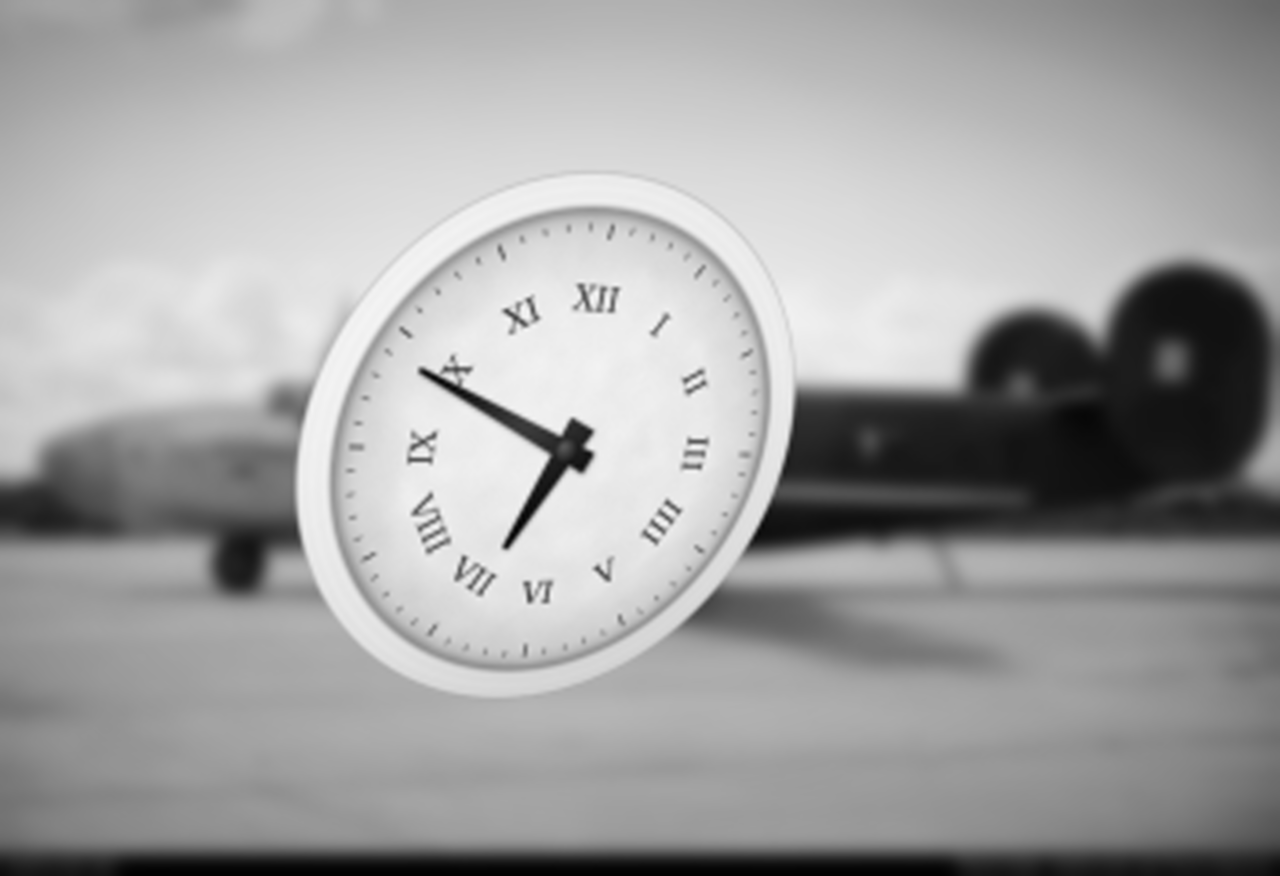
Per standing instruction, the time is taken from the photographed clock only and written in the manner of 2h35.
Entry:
6h49
